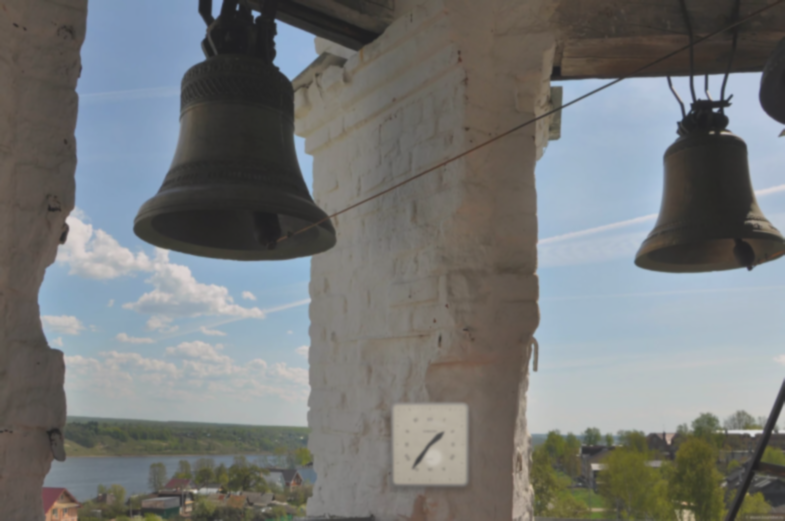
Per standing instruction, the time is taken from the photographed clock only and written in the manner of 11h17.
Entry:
1h36
